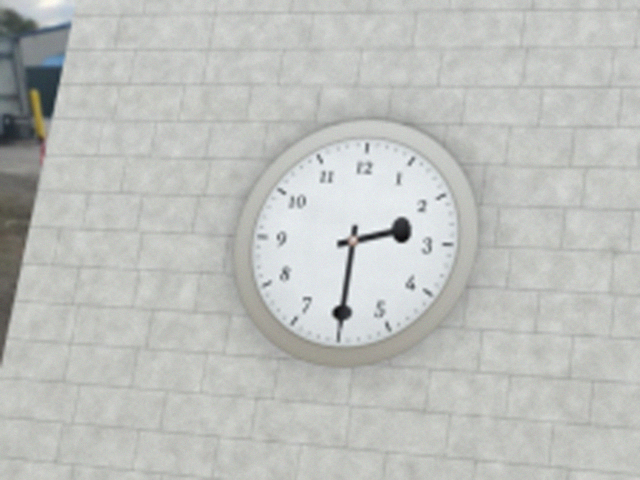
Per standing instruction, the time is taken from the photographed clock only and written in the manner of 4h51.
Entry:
2h30
